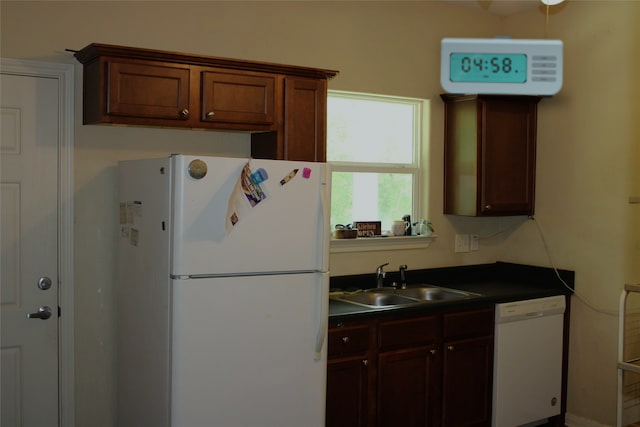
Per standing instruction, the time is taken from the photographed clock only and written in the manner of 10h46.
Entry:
4h58
